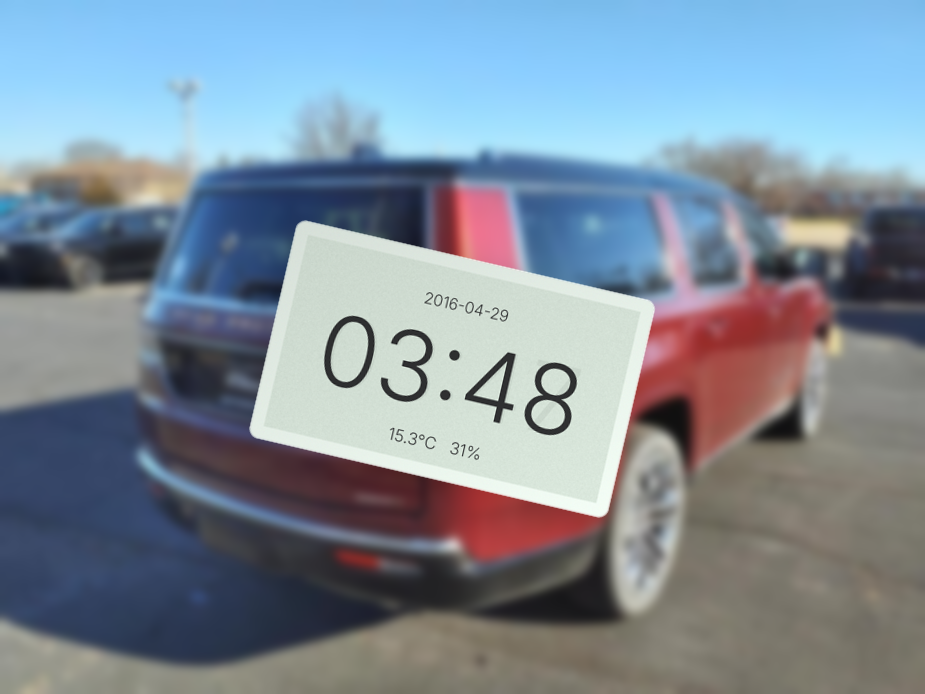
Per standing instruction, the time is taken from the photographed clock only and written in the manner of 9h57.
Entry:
3h48
